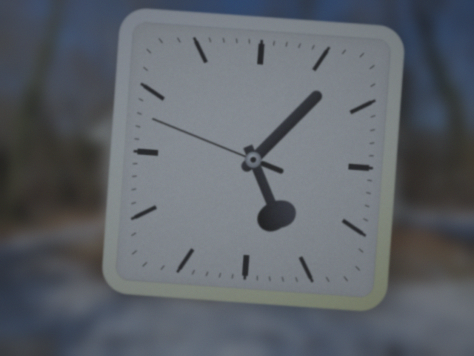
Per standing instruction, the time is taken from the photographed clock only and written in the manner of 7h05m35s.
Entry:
5h06m48s
